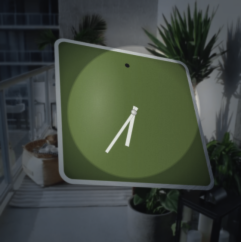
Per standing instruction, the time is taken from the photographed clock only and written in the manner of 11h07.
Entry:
6h36
